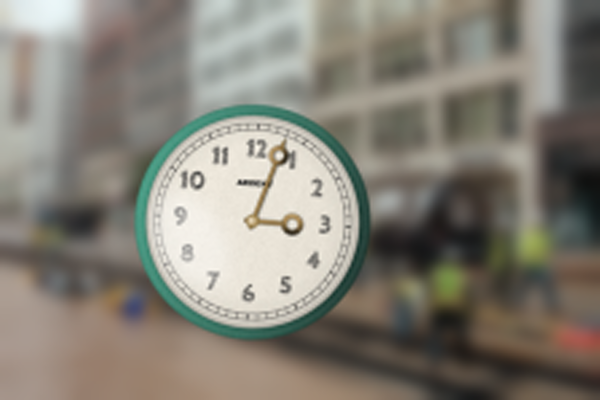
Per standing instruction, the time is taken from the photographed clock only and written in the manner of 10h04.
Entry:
3h03
